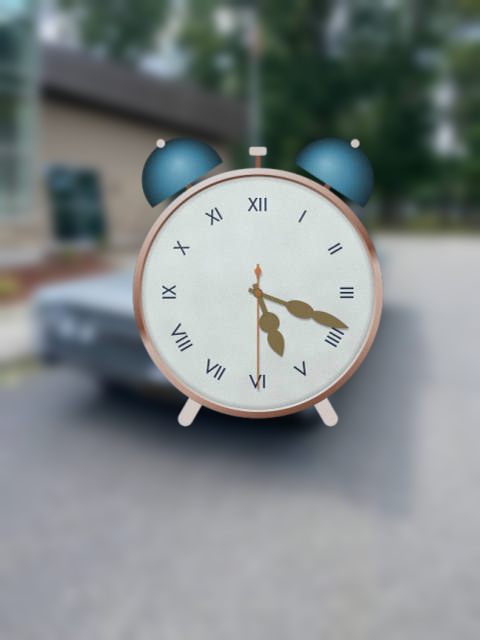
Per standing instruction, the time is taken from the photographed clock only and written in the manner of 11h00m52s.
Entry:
5h18m30s
